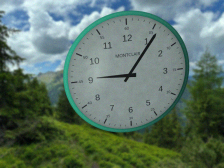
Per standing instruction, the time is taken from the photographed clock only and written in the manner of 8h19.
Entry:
9h06
